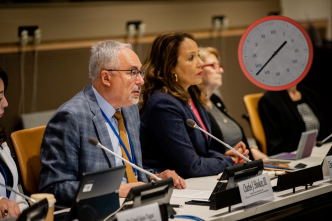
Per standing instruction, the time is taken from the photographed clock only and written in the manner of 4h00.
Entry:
1h38
